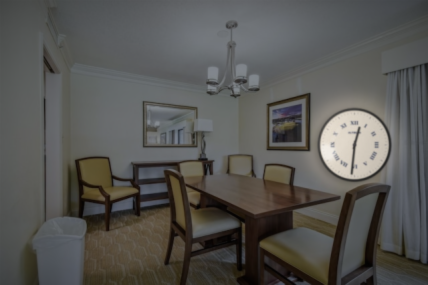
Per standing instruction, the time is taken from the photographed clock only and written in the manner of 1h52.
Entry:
12h31
